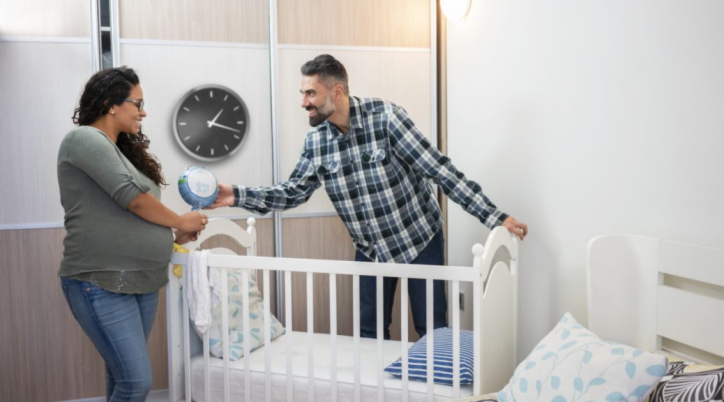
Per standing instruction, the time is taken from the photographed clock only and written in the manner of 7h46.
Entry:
1h18
